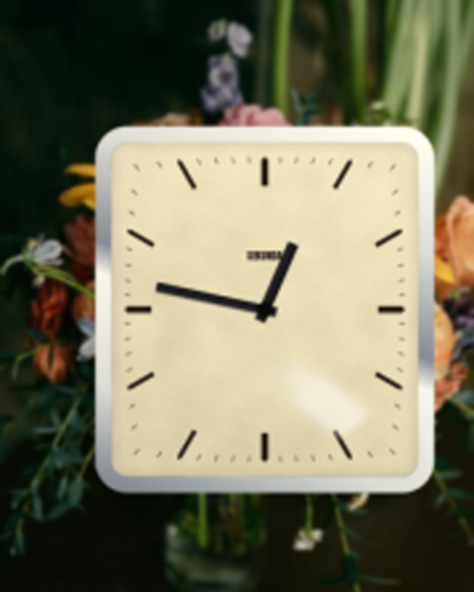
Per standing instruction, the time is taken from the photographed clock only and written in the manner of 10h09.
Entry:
12h47
